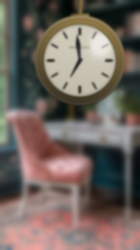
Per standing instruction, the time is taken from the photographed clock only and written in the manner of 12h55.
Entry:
6h59
